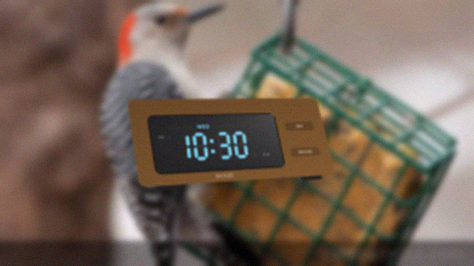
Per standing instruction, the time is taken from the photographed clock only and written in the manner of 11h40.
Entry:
10h30
